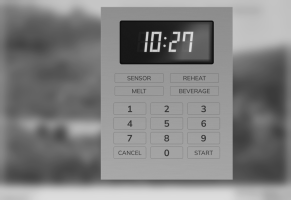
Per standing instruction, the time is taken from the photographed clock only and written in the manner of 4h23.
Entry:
10h27
